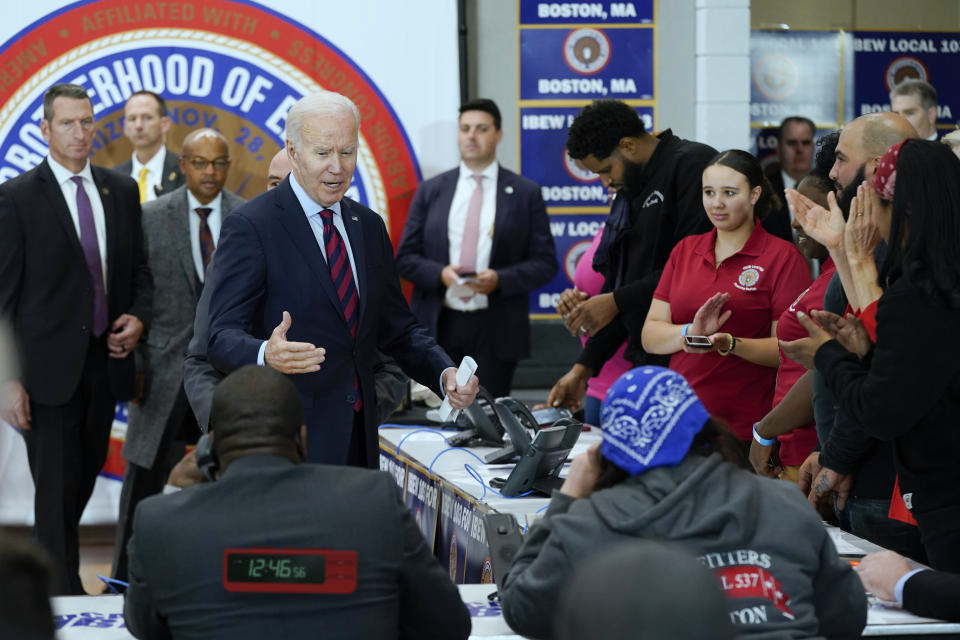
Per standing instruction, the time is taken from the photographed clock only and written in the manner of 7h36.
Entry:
12h46
